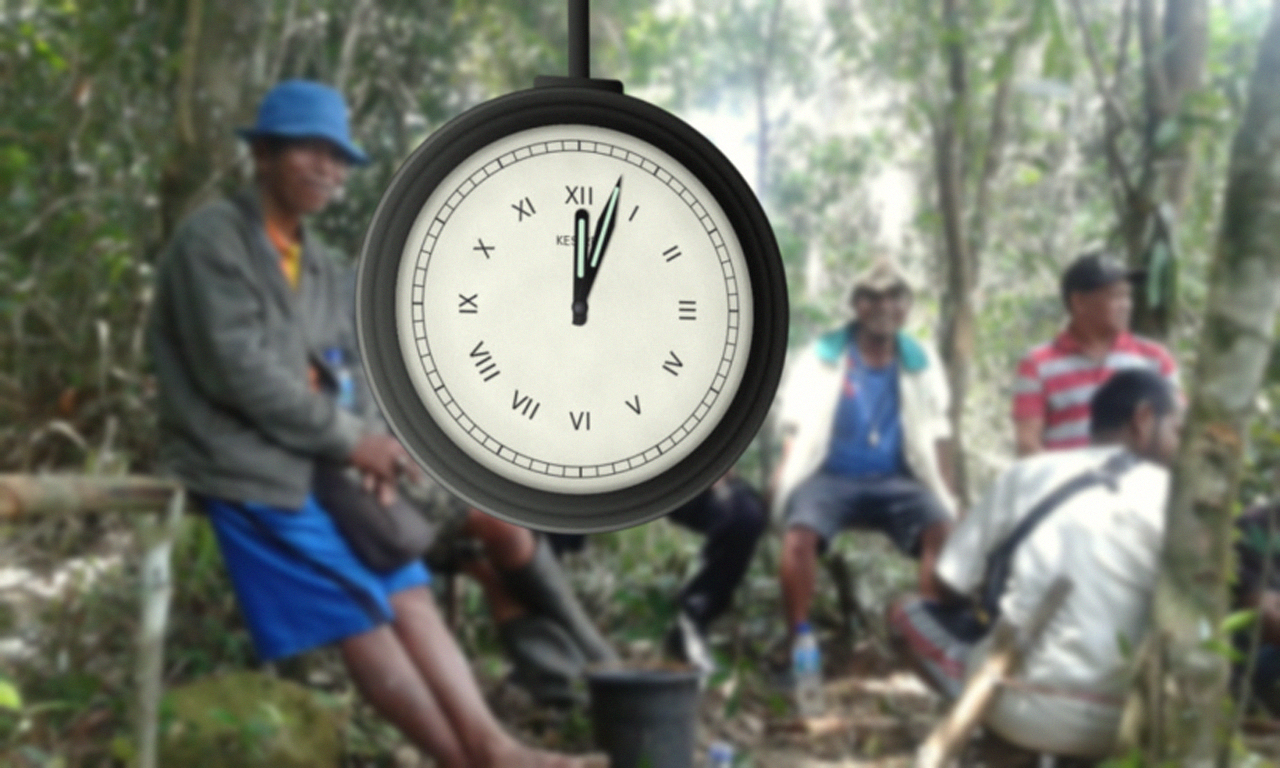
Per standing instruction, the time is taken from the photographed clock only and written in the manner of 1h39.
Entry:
12h03
